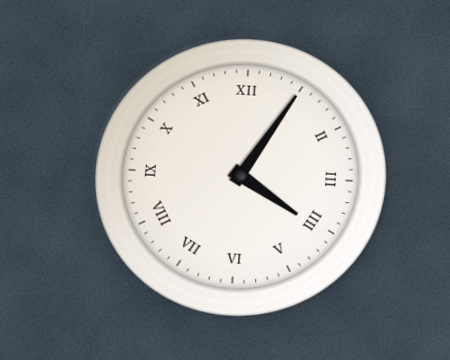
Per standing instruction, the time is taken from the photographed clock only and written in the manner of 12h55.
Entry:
4h05
